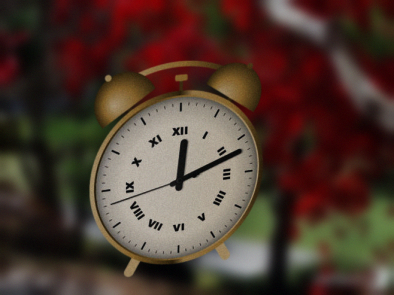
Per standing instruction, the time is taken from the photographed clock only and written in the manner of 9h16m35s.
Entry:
12h11m43s
